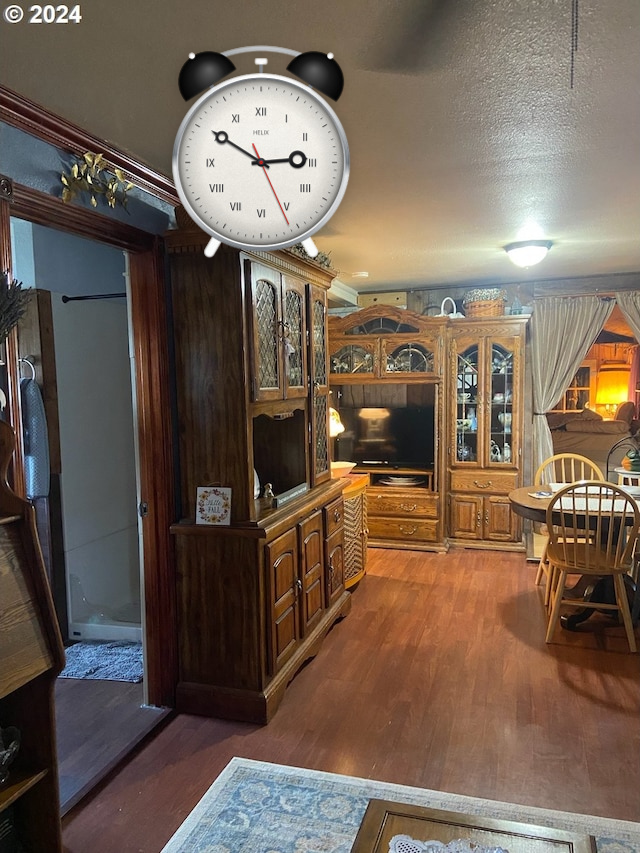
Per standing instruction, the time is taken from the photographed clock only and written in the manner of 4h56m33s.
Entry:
2h50m26s
